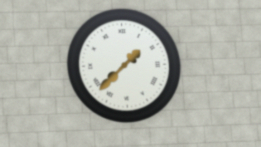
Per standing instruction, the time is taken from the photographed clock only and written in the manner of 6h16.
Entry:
1h38
